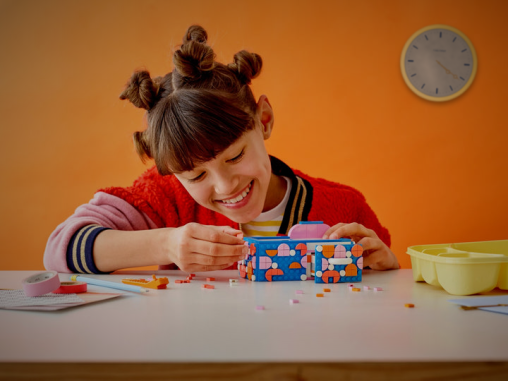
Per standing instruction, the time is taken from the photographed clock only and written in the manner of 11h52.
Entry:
4h21
